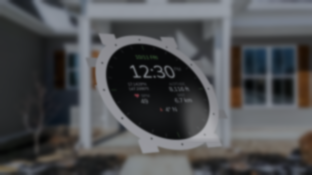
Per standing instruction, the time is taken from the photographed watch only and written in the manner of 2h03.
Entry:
12h30
